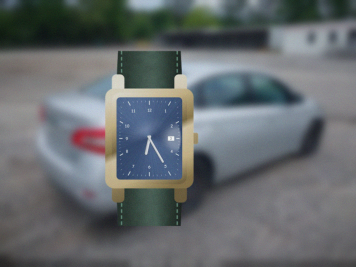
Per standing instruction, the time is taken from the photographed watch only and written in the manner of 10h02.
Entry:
6h25
